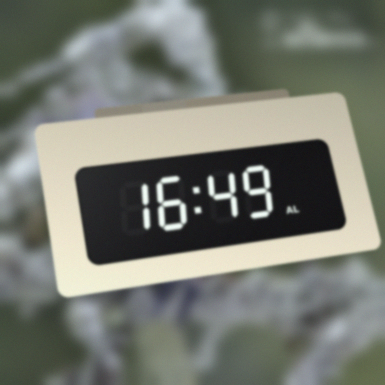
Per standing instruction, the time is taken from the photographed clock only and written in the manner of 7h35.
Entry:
16h49
